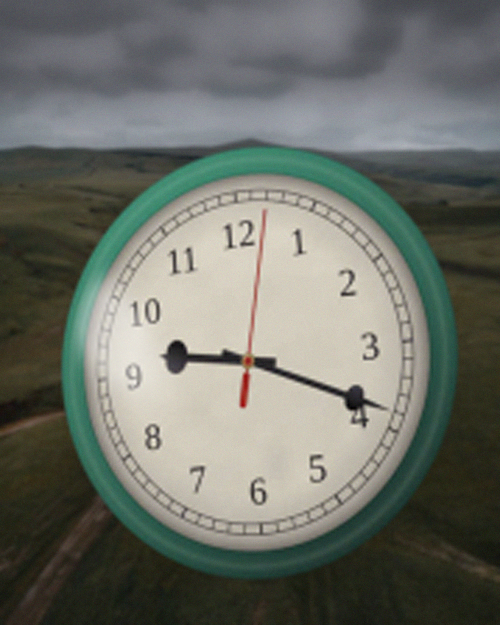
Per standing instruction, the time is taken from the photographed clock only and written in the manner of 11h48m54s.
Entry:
9h19m02s
